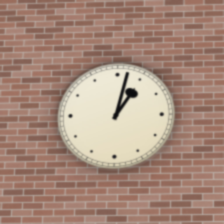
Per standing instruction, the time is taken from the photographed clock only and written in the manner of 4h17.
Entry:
1h02
